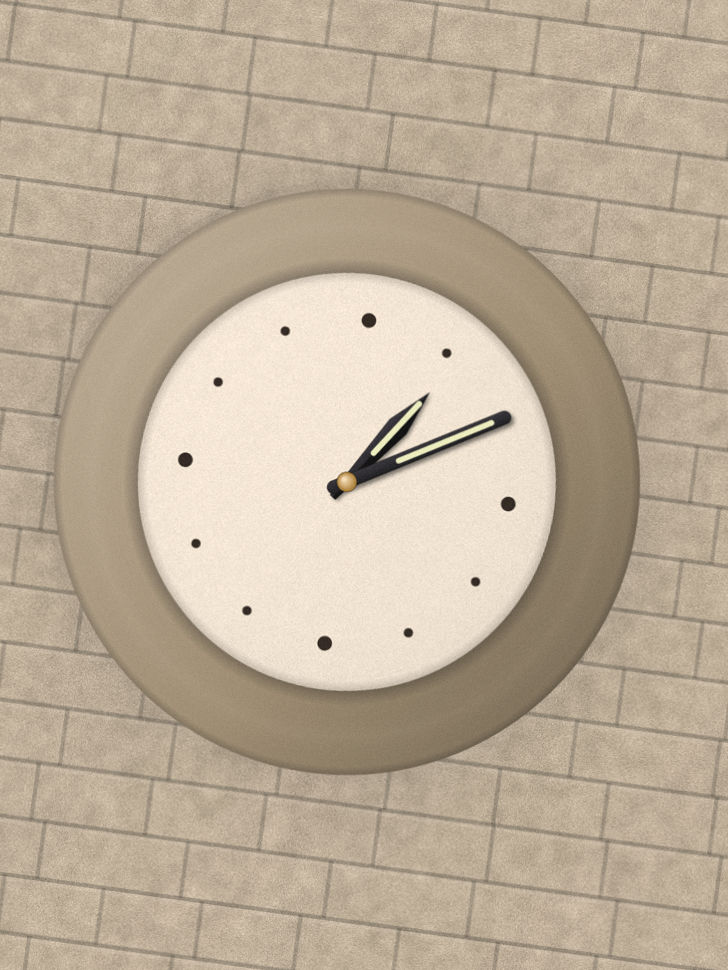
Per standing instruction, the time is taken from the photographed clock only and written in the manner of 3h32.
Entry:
1h10
